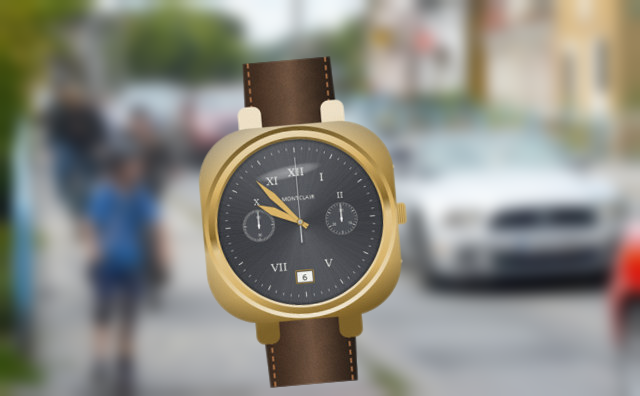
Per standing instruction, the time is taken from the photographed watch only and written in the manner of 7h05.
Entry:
9h53
